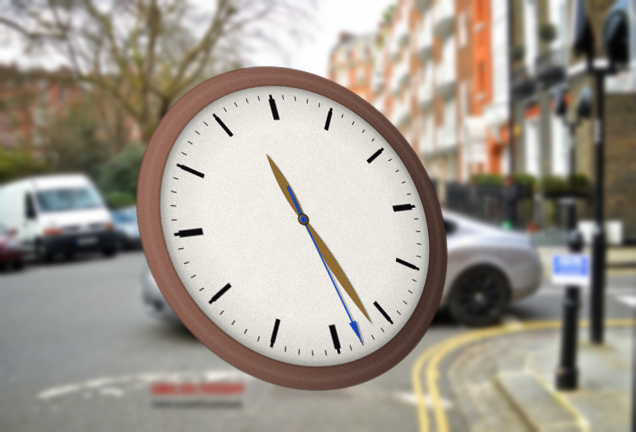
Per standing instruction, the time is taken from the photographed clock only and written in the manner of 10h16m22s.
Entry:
11h26m28s
